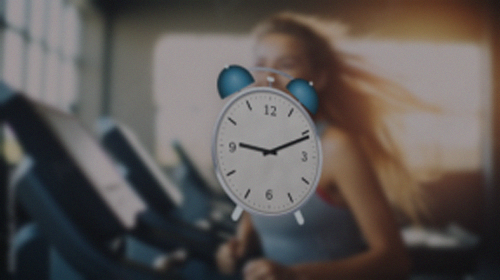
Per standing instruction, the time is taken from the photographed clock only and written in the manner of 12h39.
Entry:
9h11
